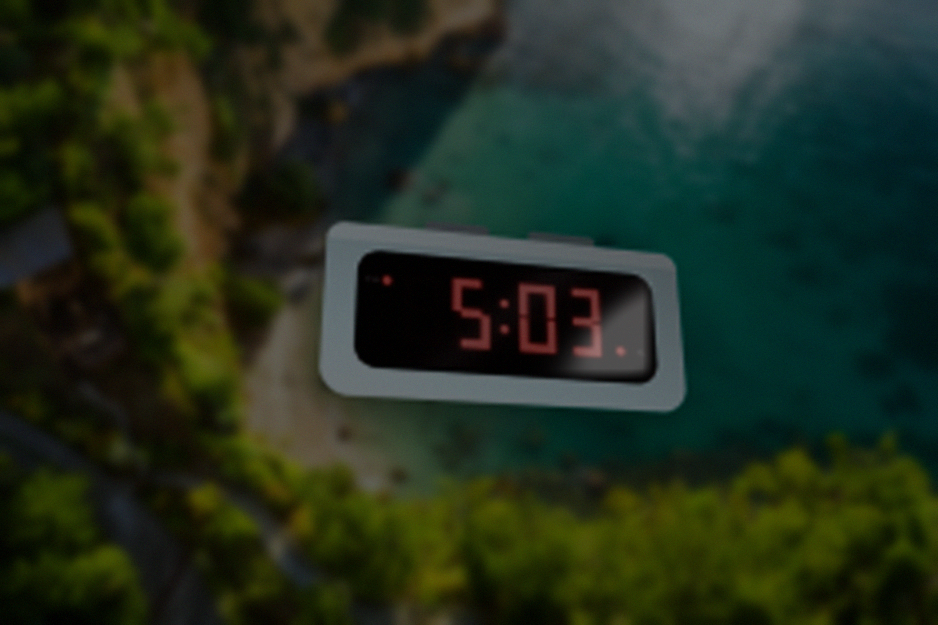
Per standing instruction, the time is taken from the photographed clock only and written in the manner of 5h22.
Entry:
5h03
